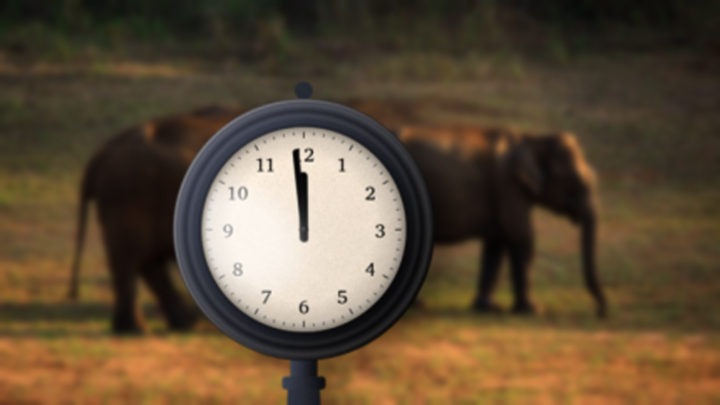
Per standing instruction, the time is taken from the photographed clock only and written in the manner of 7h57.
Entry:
11h59
